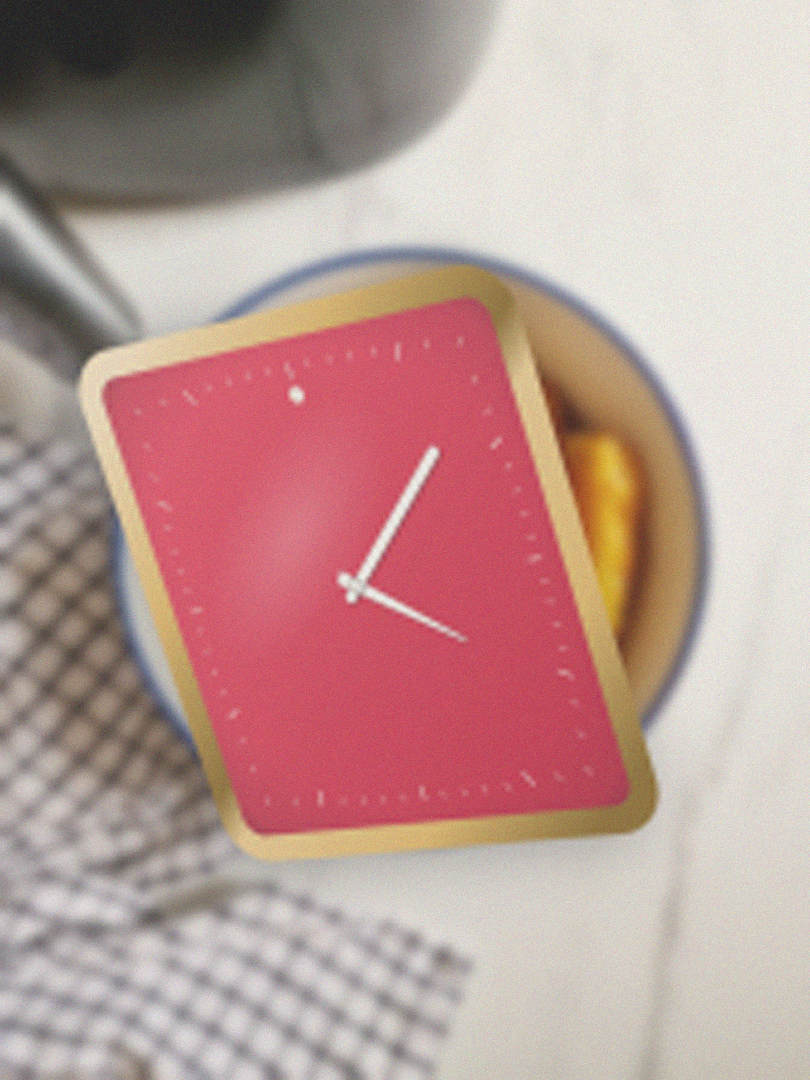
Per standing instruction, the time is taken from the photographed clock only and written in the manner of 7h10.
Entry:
4h08
